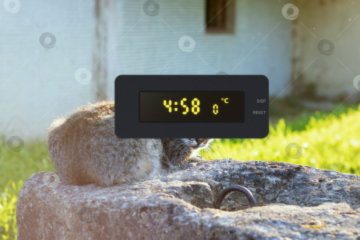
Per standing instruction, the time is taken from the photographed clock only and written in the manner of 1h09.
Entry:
4h58
